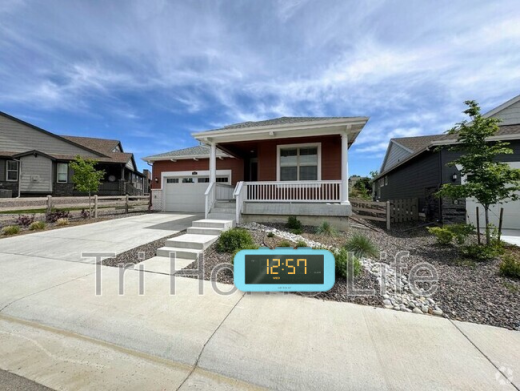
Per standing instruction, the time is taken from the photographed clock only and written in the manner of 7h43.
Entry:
12h57
